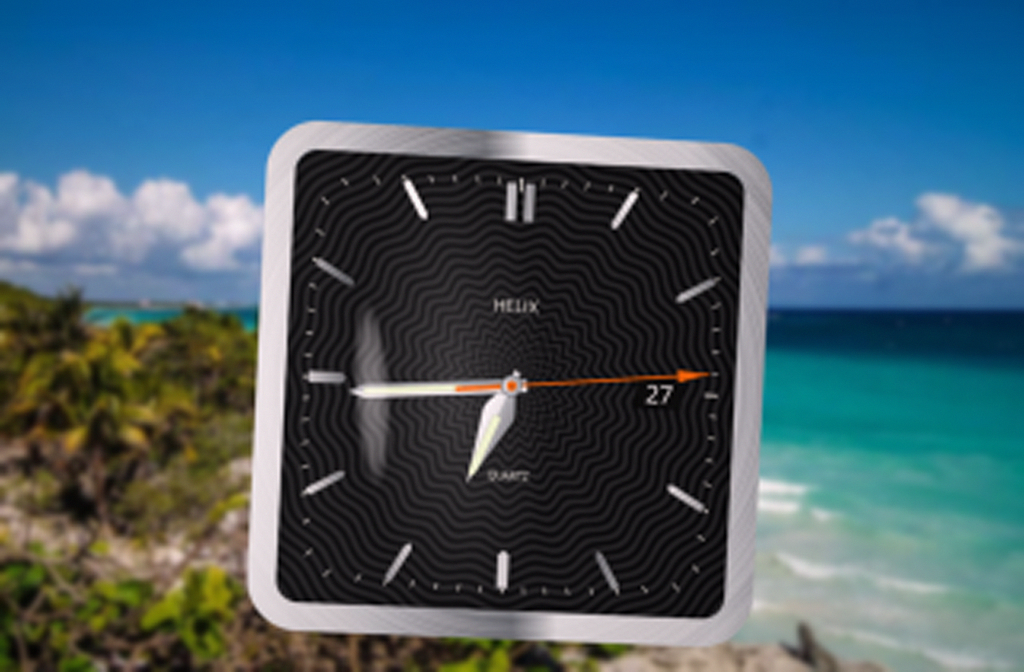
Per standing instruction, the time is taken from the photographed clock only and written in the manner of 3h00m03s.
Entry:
6h44m14s
